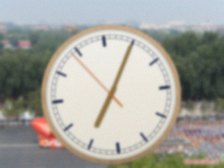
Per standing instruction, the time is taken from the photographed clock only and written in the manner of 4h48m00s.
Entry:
7h04m54s
